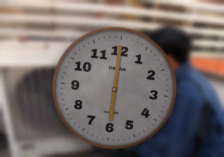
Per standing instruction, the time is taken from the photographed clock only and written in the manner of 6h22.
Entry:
6h00
